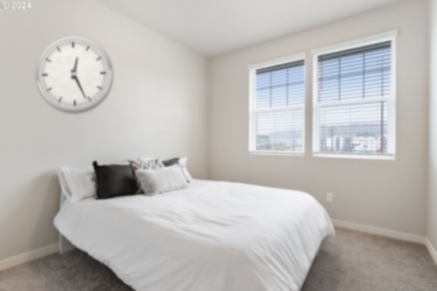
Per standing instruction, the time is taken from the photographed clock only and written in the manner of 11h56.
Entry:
12h26
